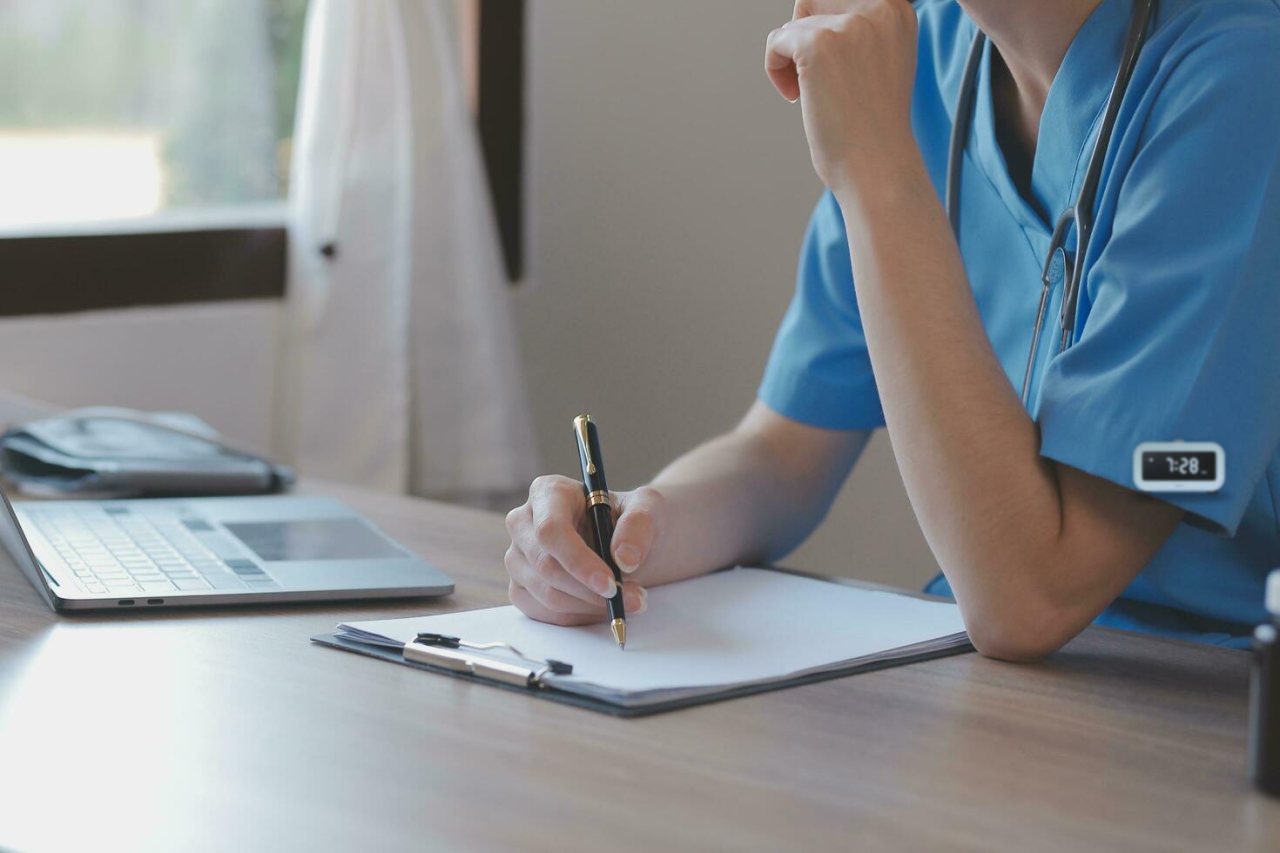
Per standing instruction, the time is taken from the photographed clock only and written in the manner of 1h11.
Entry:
7h28
